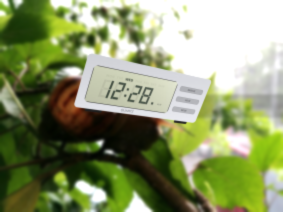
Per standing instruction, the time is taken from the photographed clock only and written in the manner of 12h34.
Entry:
12h28
